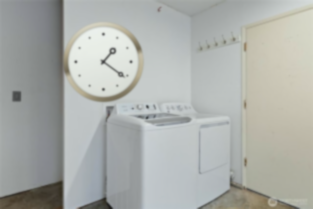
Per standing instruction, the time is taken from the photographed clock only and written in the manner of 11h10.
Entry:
1h21
